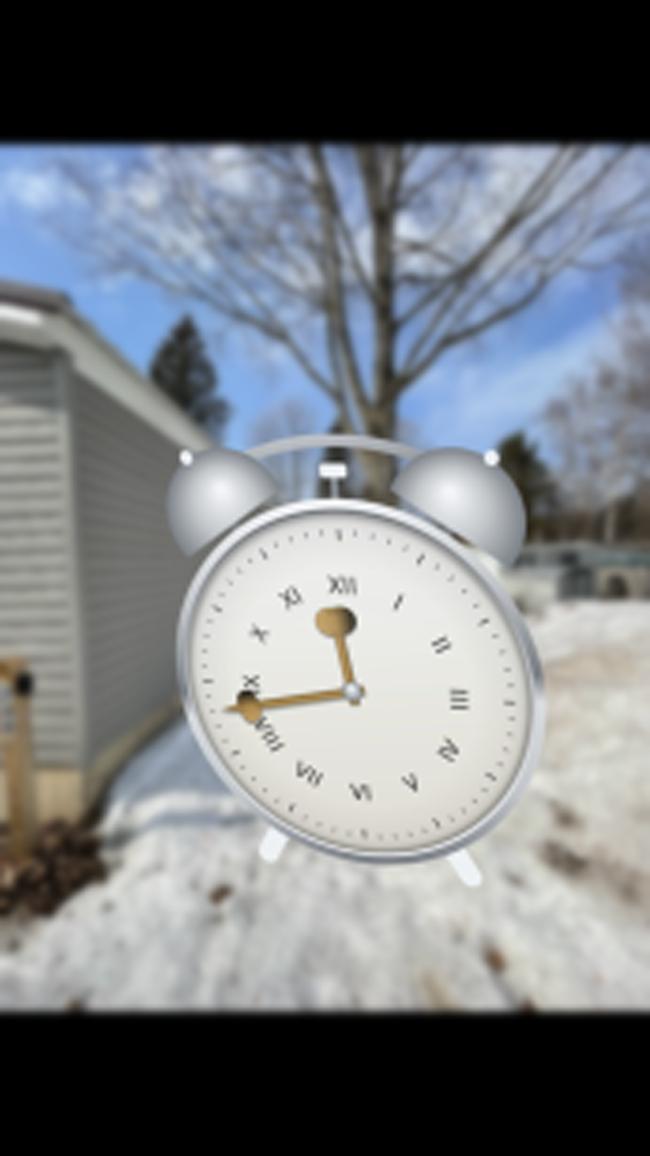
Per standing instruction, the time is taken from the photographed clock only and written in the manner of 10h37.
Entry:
11h43
